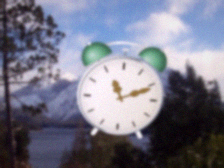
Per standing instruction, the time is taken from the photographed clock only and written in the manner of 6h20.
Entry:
11h11
